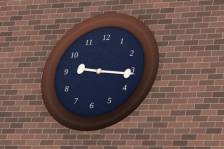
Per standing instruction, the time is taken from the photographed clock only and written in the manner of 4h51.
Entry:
9h16
